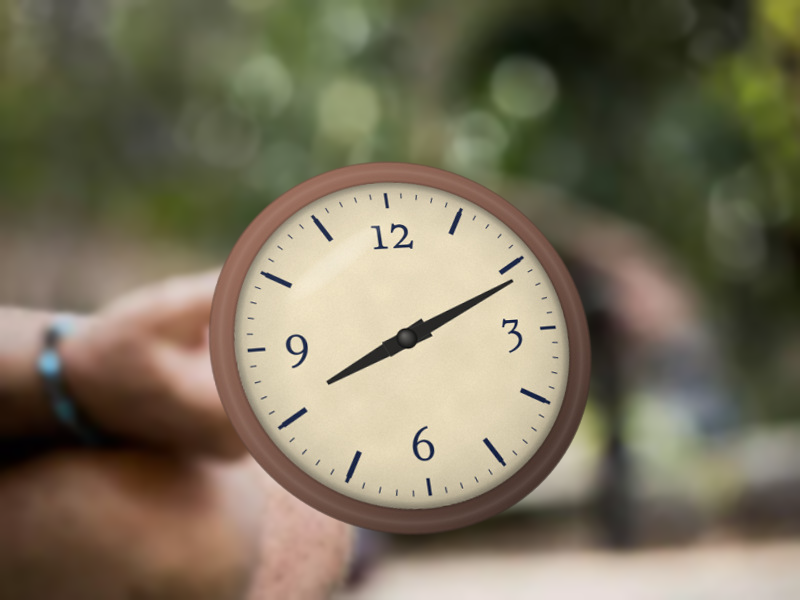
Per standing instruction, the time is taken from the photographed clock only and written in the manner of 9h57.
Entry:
8h11
